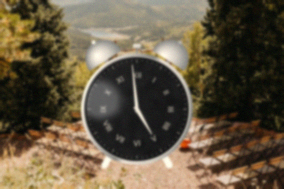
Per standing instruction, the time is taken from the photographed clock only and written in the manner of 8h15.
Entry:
4h59
